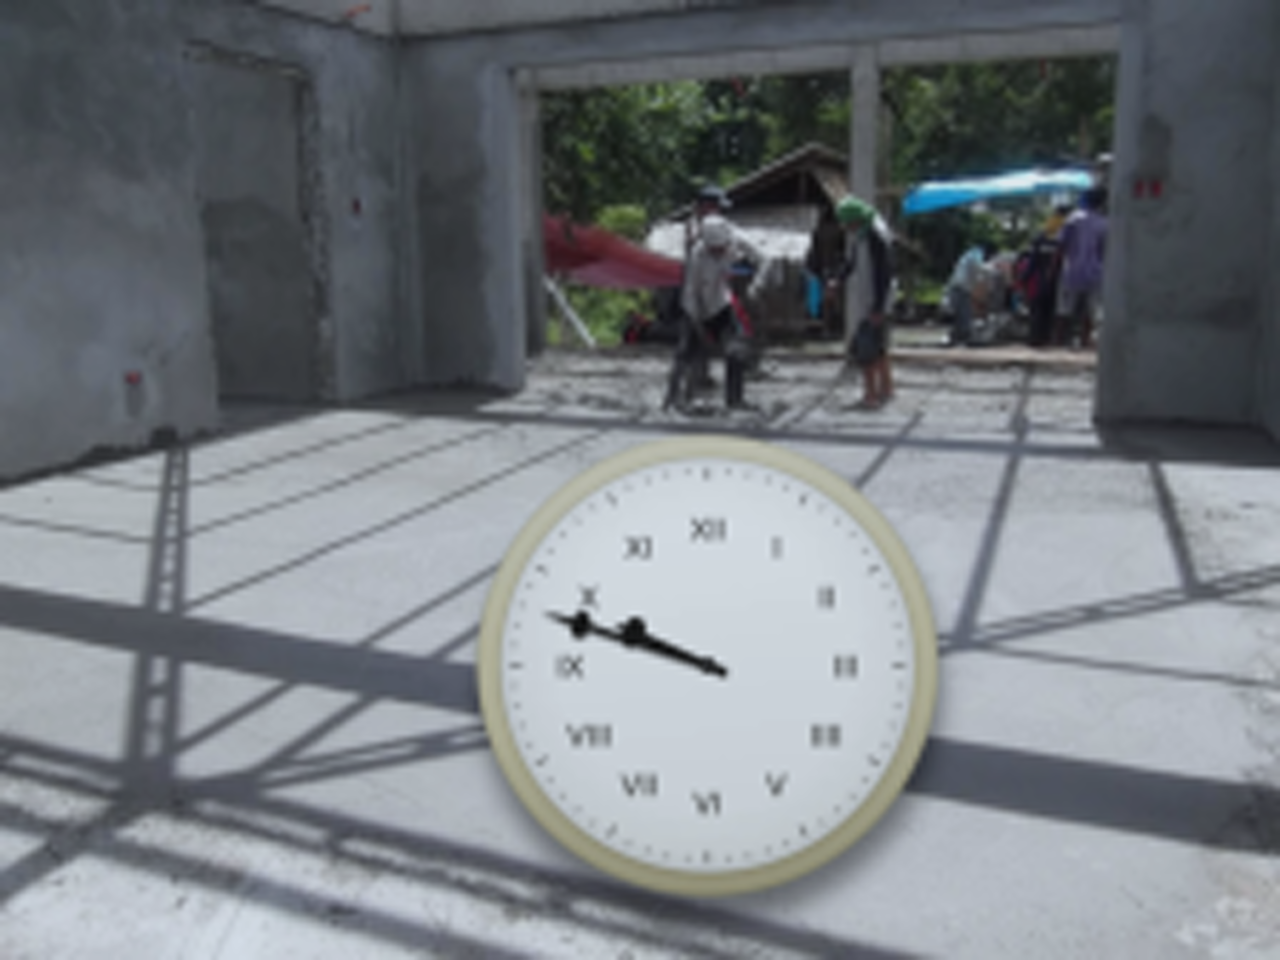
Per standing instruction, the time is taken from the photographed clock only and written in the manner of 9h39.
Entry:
9h48
